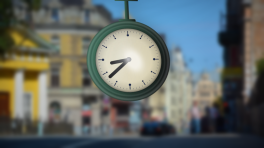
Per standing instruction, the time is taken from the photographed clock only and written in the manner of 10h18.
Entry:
8h38
